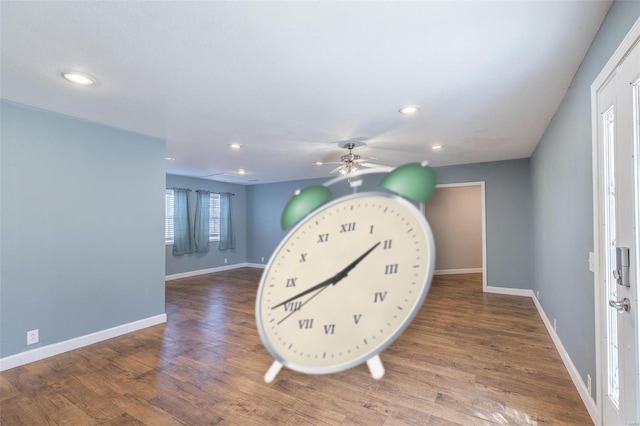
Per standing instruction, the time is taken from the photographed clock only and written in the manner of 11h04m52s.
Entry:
1h41m39s
